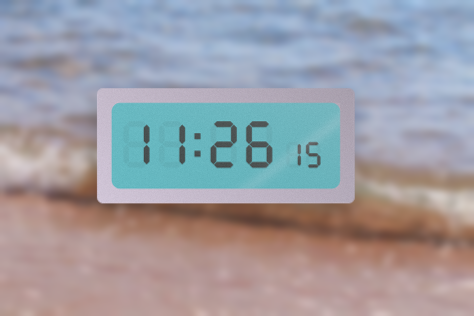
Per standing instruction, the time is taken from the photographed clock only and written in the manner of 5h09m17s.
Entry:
11h26m15s
